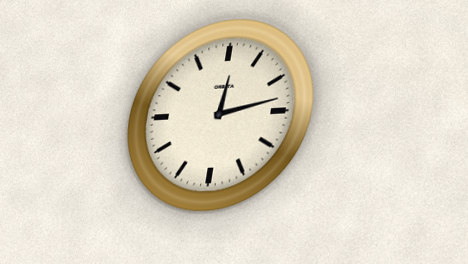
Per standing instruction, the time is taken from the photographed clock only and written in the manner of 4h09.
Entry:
12h13
